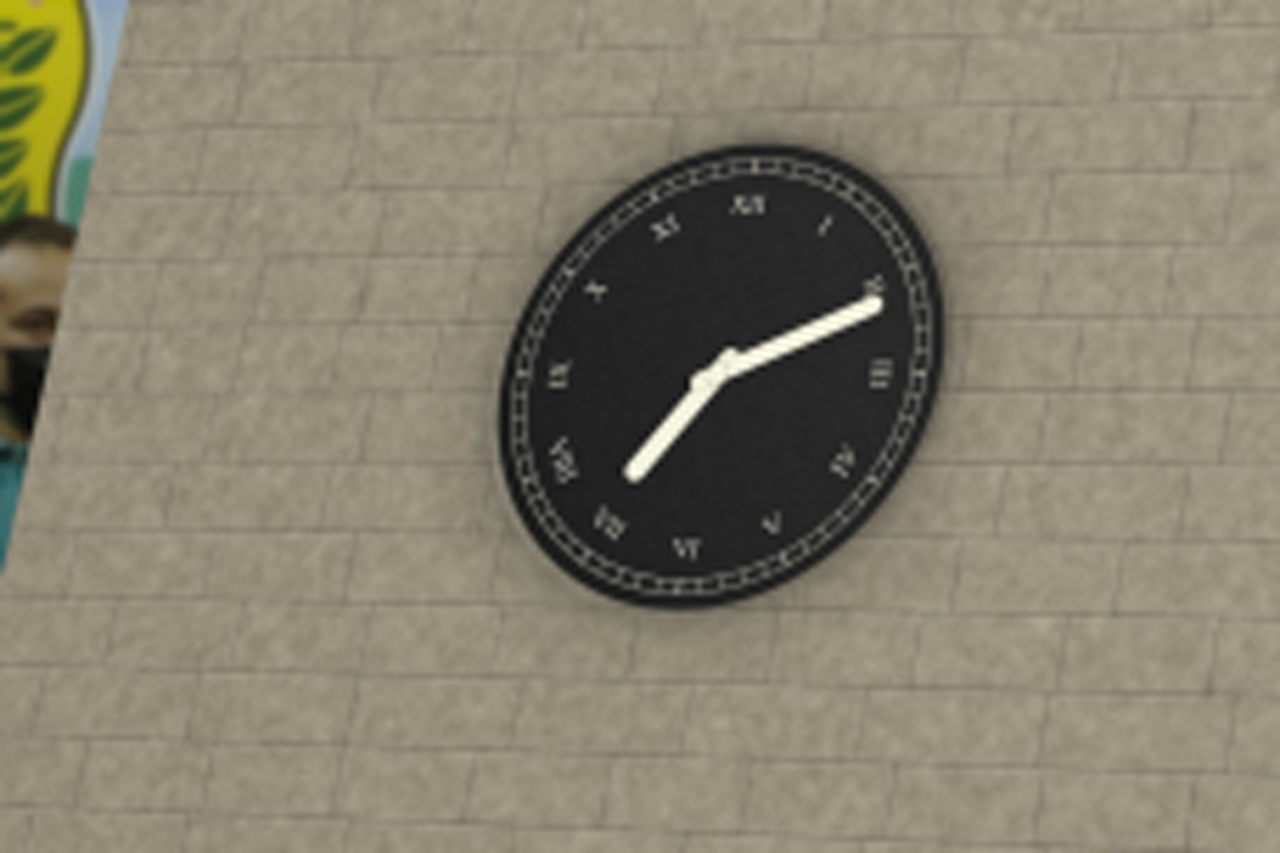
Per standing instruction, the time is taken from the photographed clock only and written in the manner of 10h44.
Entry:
7h11
